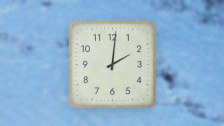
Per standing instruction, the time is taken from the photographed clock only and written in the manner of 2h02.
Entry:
2h01
